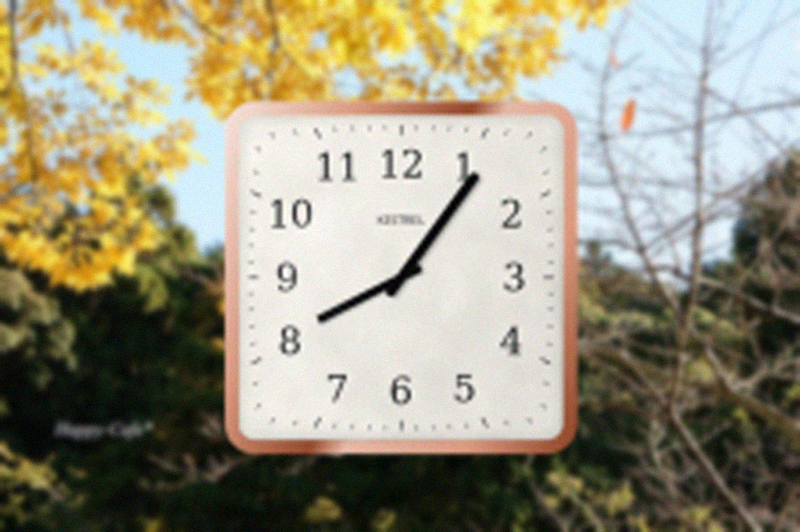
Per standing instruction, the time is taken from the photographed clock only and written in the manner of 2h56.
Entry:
8h06
